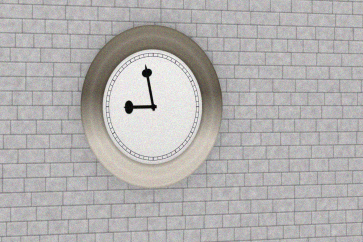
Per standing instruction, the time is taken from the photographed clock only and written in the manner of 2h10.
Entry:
8h58
